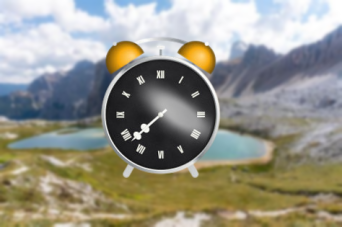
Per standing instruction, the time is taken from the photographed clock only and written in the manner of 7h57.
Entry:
7h38
